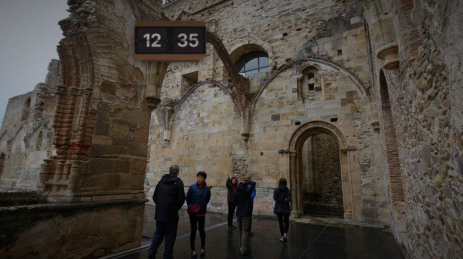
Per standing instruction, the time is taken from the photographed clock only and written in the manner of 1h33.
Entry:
12h35
